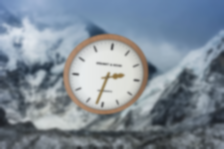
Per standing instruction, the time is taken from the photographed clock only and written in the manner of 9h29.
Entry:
2h32
